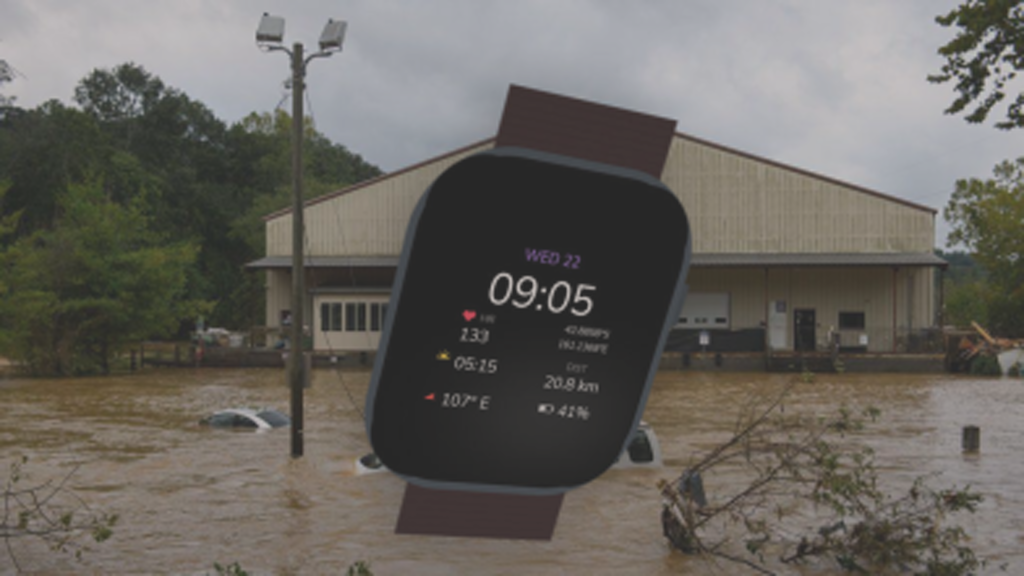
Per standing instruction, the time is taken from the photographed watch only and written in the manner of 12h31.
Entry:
9h05
